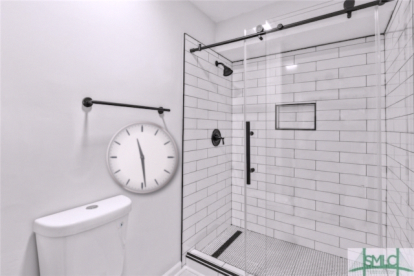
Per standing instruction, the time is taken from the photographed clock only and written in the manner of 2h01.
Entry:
11h29
